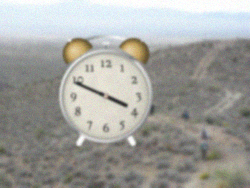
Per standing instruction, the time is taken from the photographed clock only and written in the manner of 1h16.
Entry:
3h49
